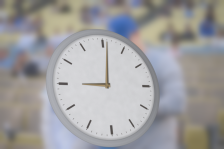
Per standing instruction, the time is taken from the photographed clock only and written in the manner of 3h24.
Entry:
9h01
